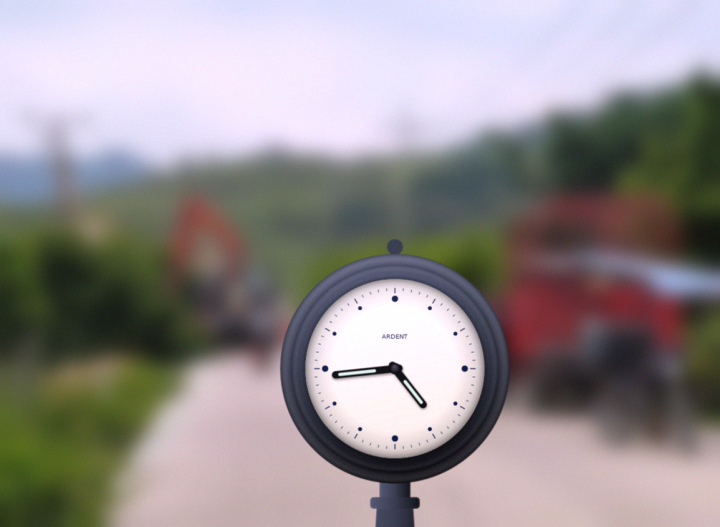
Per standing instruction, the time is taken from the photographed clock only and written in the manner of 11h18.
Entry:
4h44
